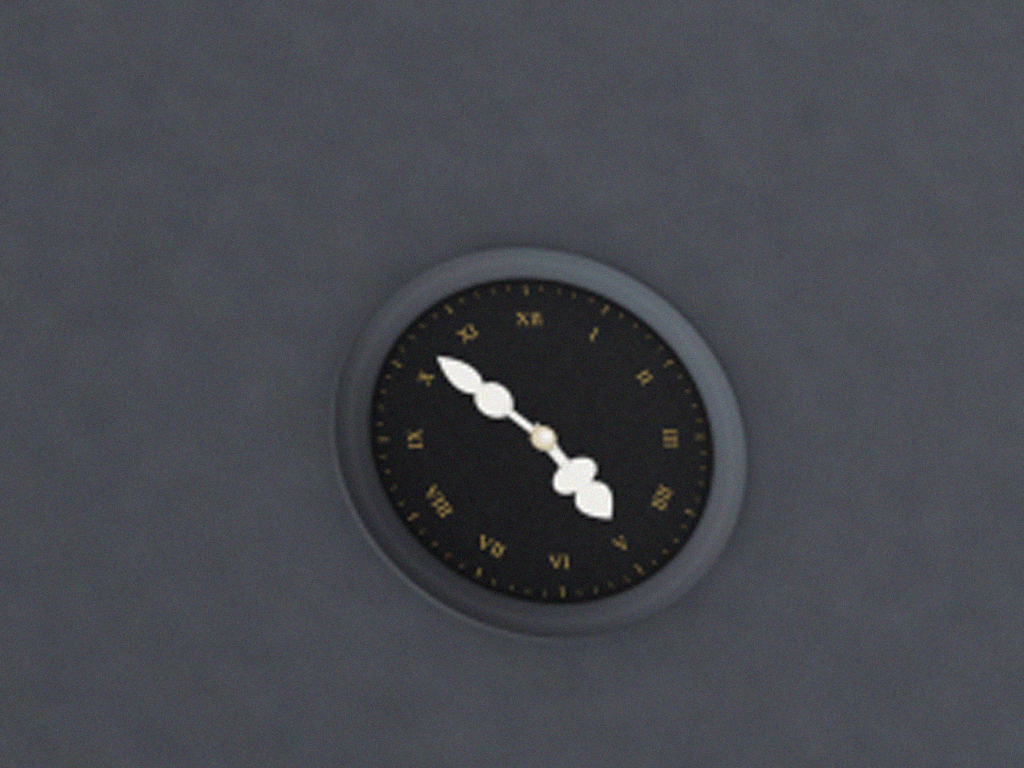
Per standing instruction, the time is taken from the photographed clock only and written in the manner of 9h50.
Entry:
4h52
